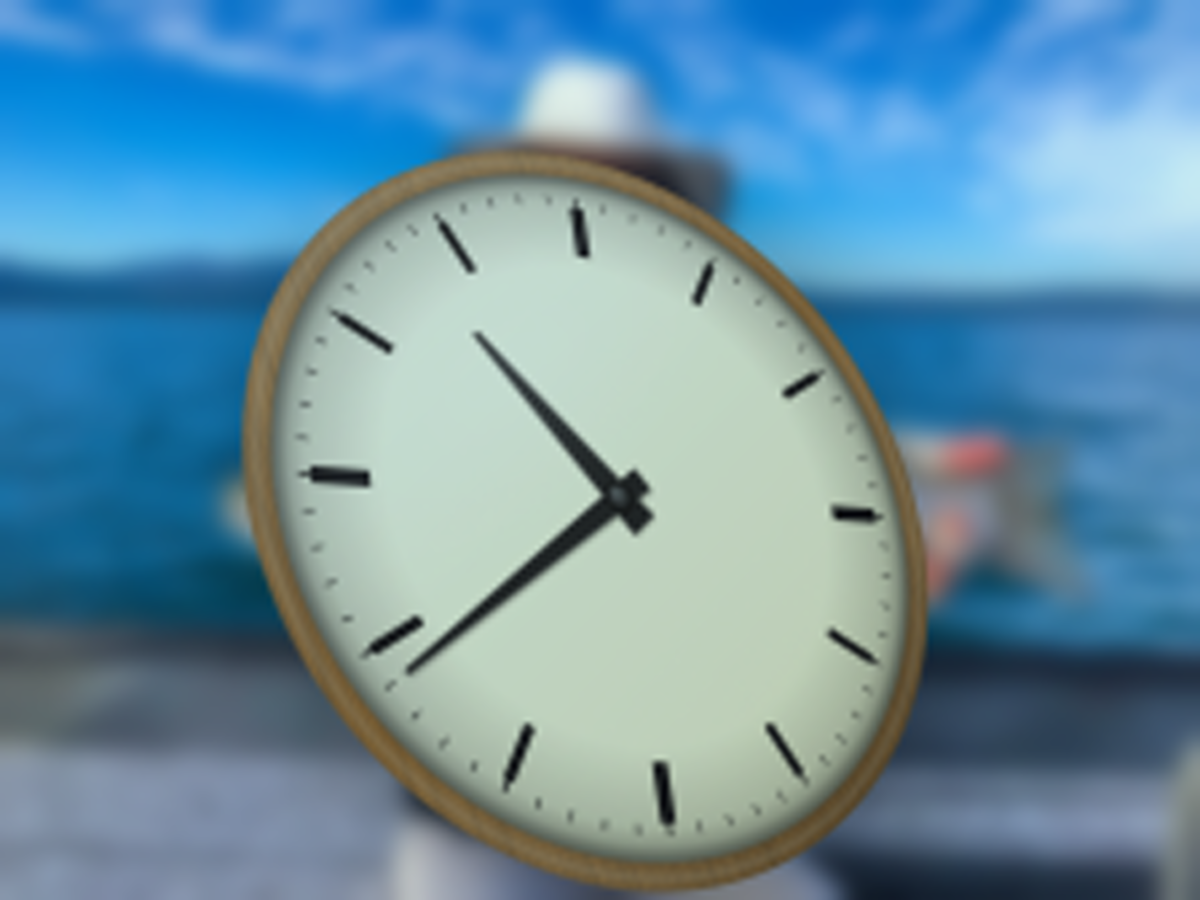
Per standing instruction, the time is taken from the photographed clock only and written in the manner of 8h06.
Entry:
10h39
